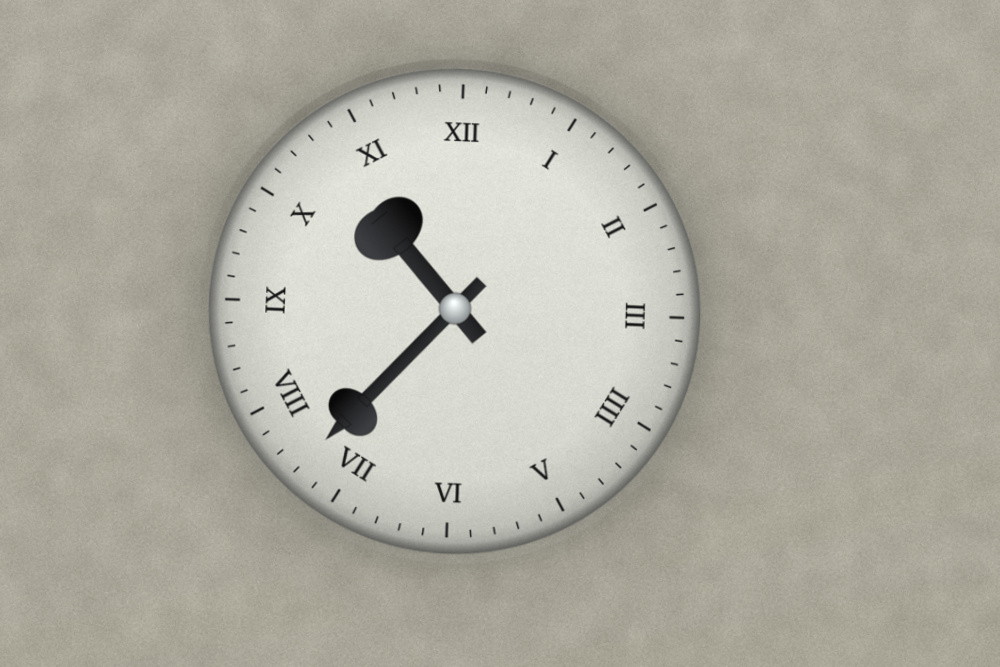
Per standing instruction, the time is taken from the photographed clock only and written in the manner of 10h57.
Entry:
10h37
